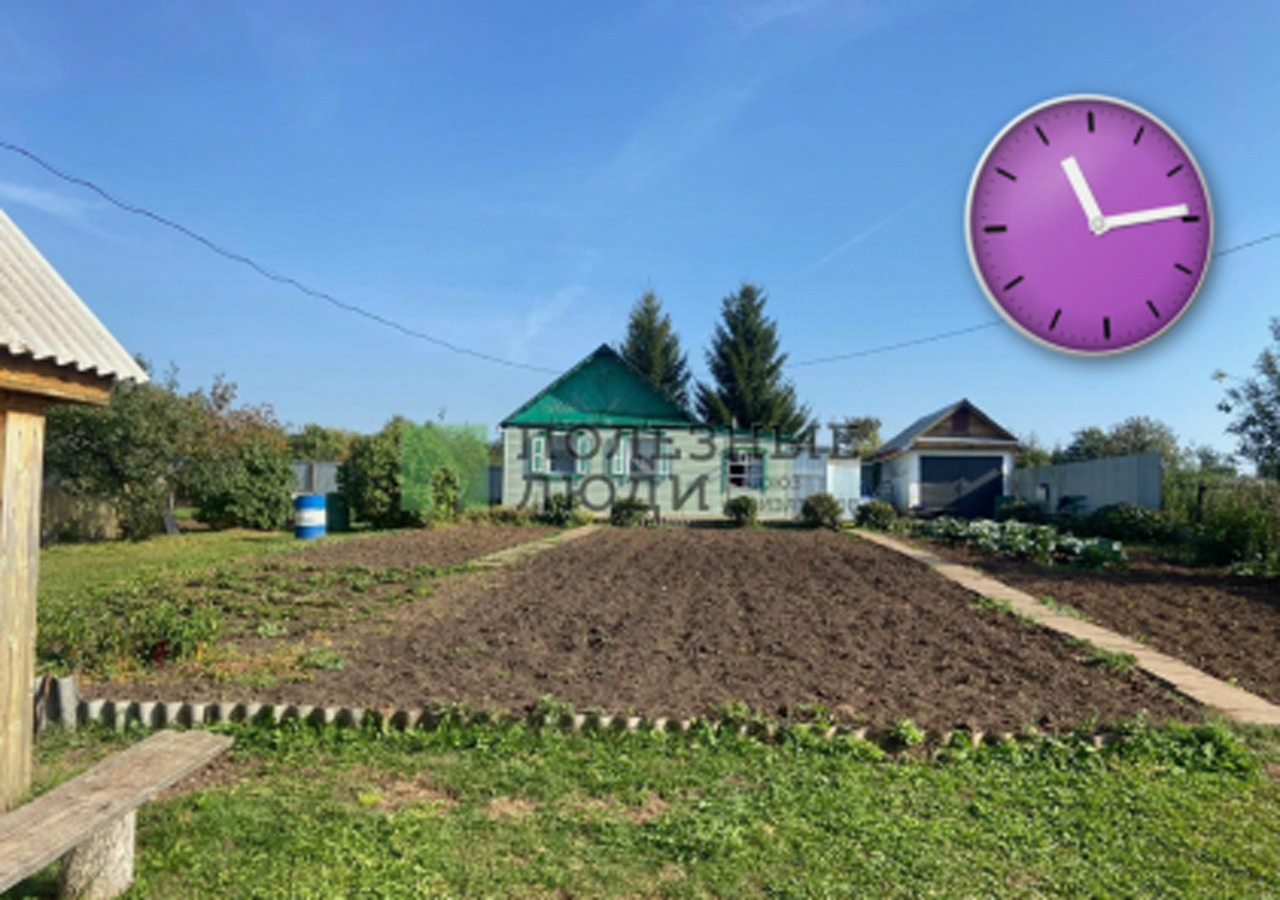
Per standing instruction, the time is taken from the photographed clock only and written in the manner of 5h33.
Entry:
11h14
